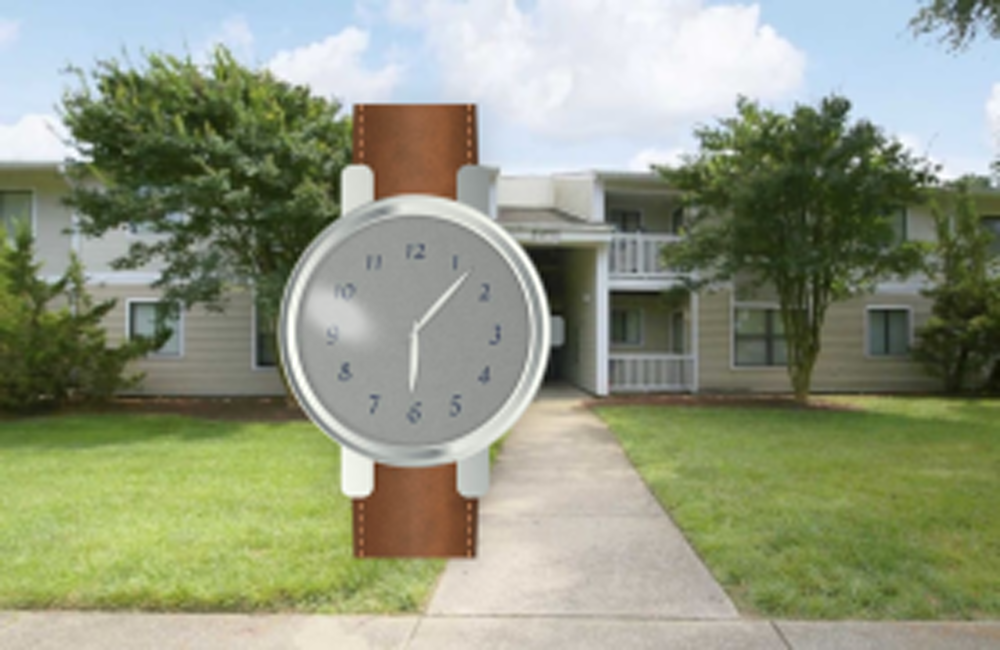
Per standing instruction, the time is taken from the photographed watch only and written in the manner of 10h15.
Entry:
6h07
